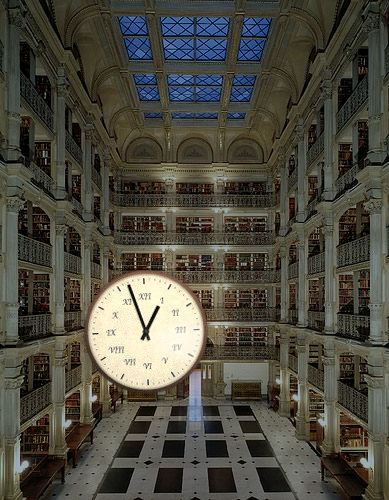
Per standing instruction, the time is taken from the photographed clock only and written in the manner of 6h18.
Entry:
12h57
